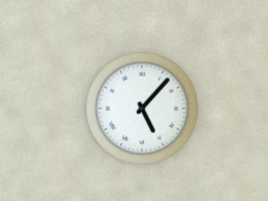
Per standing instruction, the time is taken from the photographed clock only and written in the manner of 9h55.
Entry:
5h07
